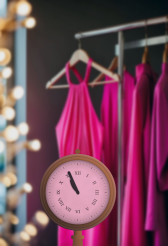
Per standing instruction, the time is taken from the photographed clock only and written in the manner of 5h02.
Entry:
10h56
